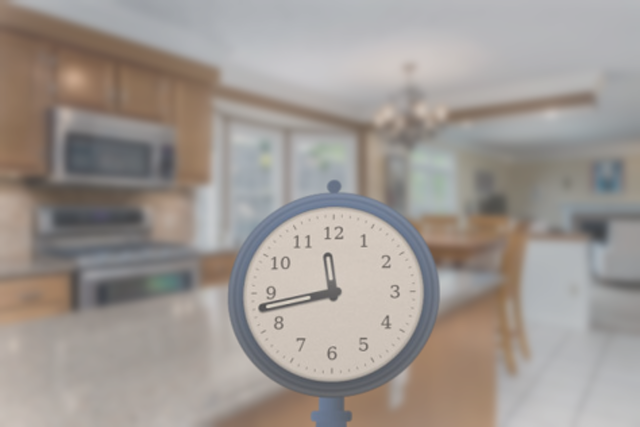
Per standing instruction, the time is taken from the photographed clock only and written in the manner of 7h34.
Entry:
11h43
